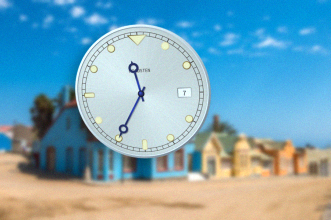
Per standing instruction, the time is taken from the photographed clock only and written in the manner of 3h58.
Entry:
11h35
